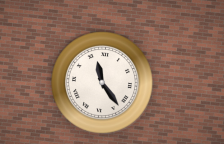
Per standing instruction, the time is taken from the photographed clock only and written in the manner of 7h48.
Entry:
11h23
